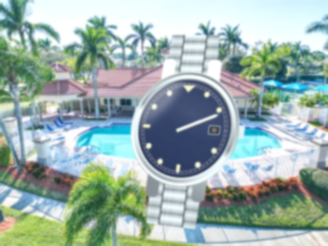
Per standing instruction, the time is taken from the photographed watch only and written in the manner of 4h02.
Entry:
2h11
